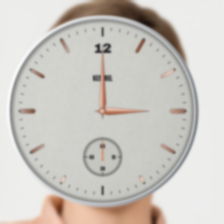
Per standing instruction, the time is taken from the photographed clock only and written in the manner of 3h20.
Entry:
3h00
